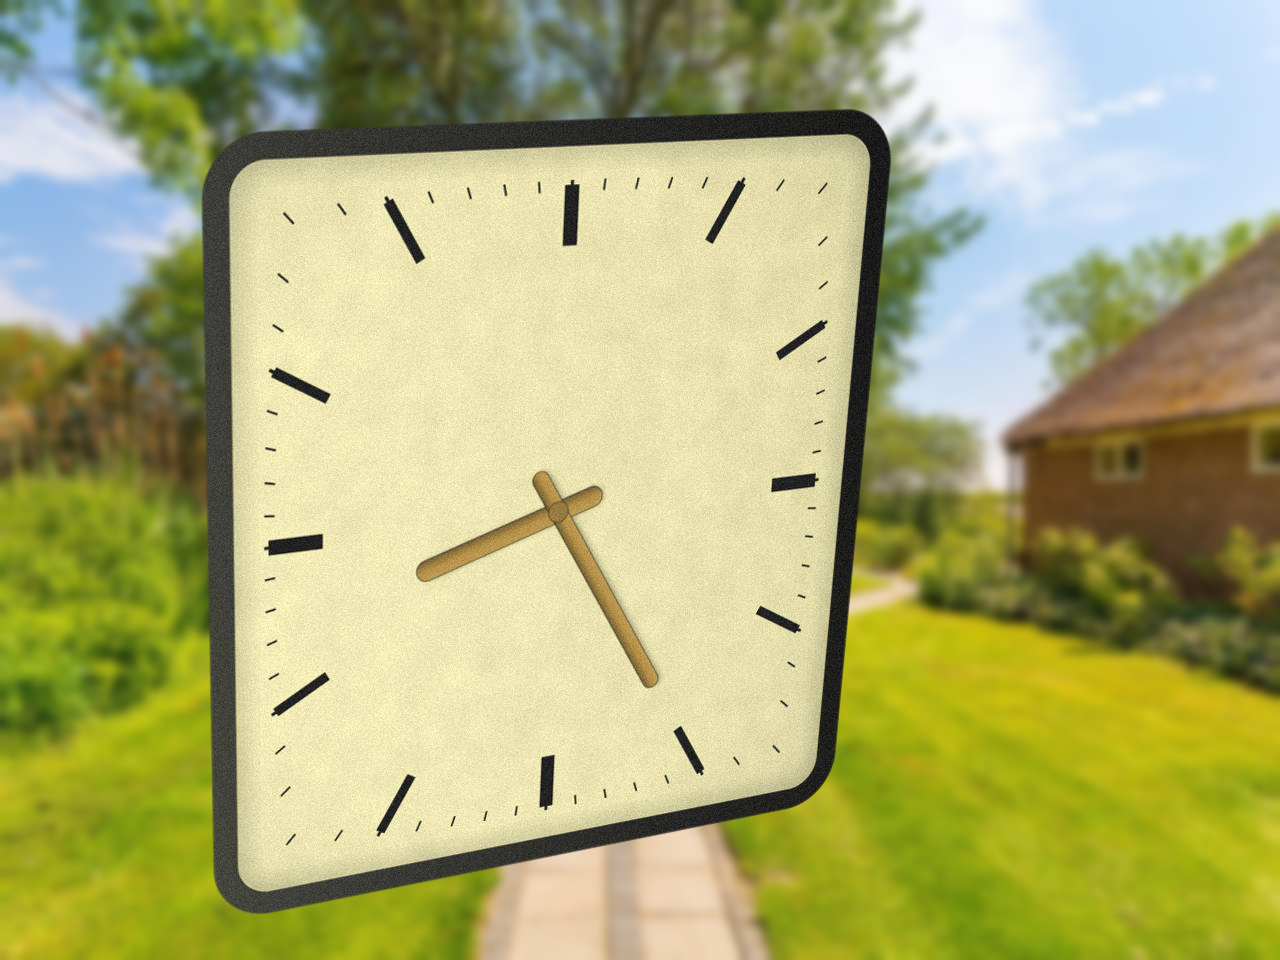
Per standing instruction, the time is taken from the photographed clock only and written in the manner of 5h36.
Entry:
8h25
